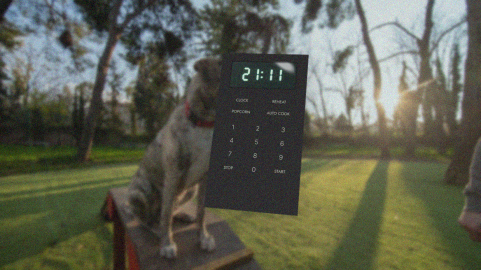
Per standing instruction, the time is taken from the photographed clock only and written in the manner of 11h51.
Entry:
21h11
